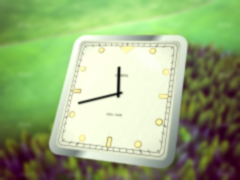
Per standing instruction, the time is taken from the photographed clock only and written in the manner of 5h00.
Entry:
11h42
